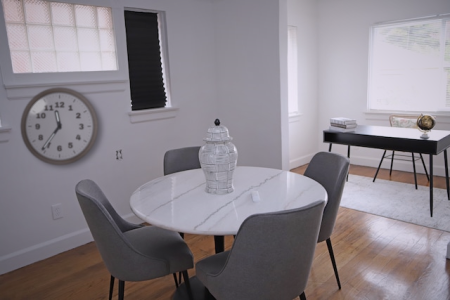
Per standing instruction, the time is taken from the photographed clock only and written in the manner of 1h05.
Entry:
11h36
